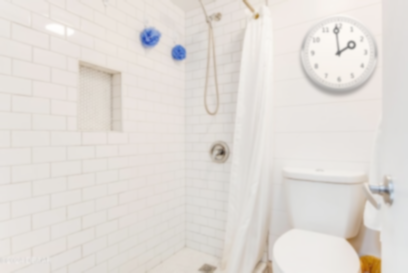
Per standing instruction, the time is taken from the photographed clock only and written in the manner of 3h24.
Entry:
1h59
